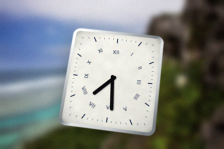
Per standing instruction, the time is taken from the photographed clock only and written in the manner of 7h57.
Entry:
7h29
